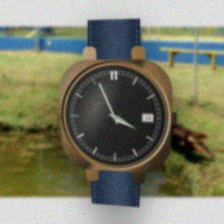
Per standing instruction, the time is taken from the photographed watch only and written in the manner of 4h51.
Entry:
3h56
